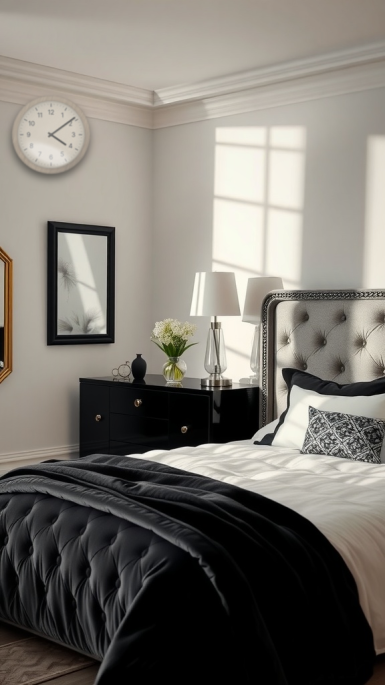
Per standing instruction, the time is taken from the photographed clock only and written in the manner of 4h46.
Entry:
4h09
